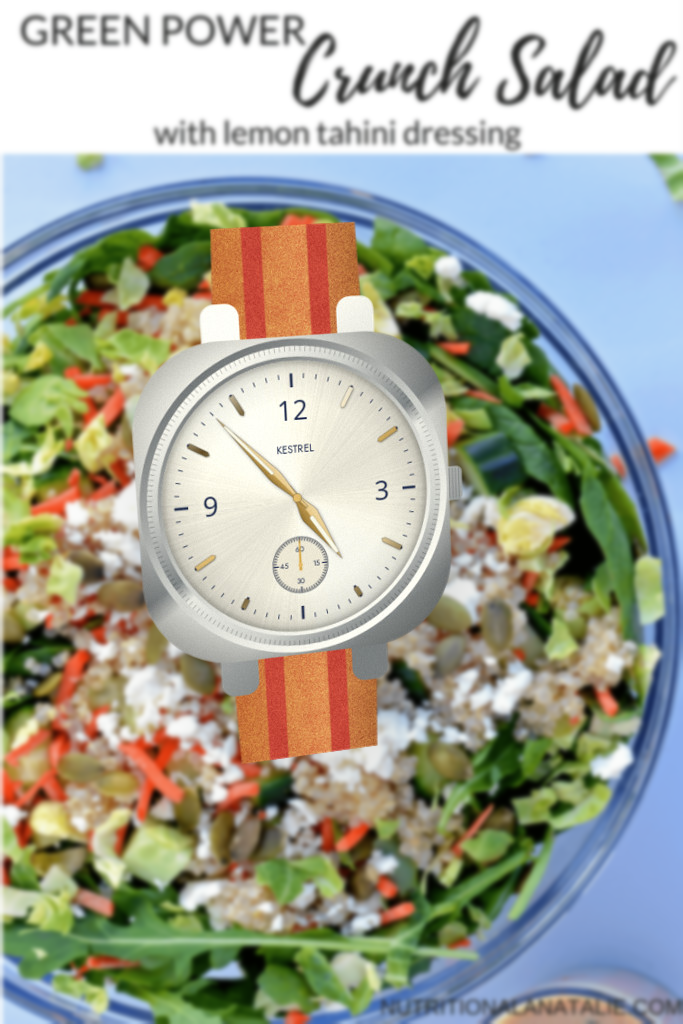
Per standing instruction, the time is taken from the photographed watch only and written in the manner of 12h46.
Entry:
4h53
